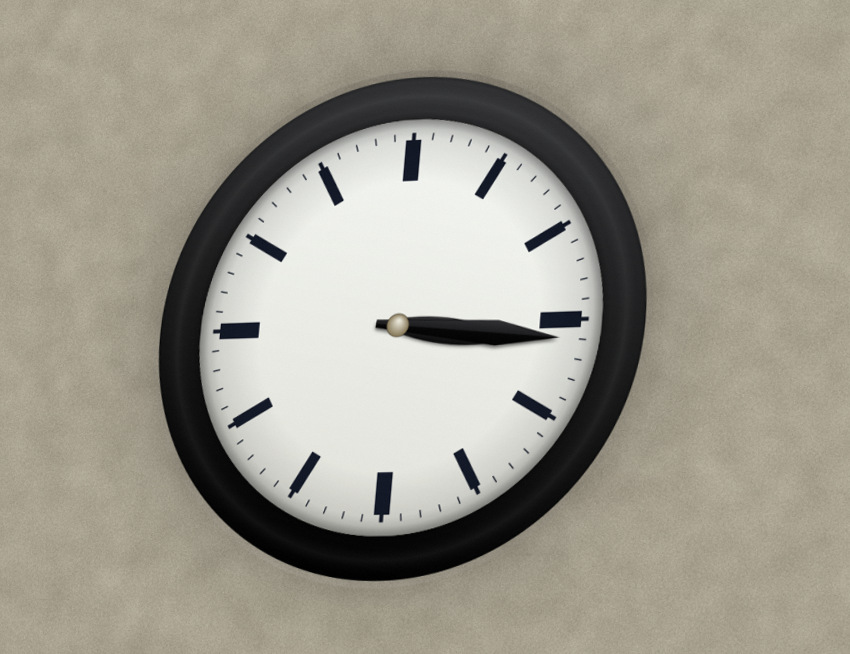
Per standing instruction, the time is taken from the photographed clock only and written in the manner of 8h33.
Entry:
3h16
